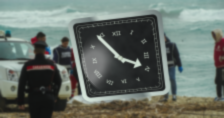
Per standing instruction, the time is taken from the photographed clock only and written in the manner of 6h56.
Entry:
3h54
